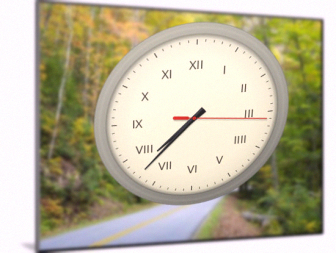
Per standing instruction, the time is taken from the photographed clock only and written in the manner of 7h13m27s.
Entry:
7h37m16s
